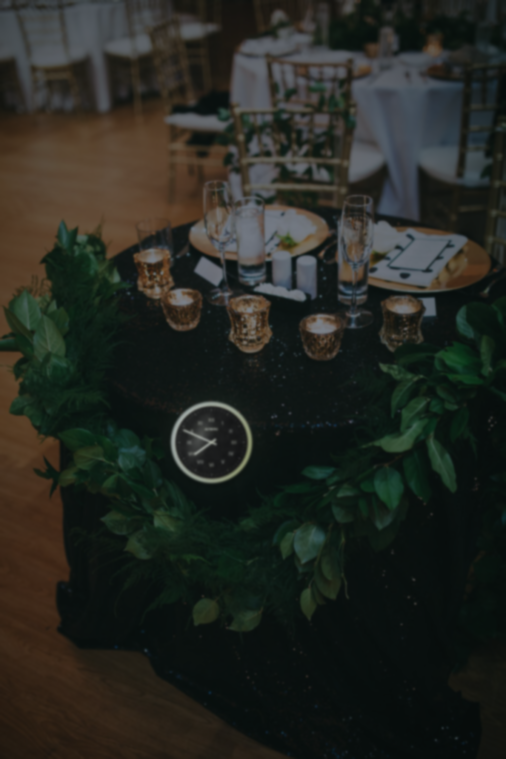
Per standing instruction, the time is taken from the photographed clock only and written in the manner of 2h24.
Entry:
7h49
